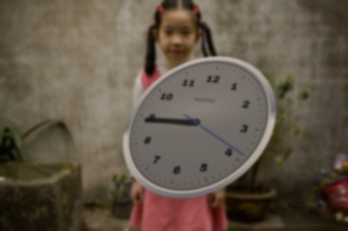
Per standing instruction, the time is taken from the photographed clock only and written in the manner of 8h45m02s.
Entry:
8h44m19s
